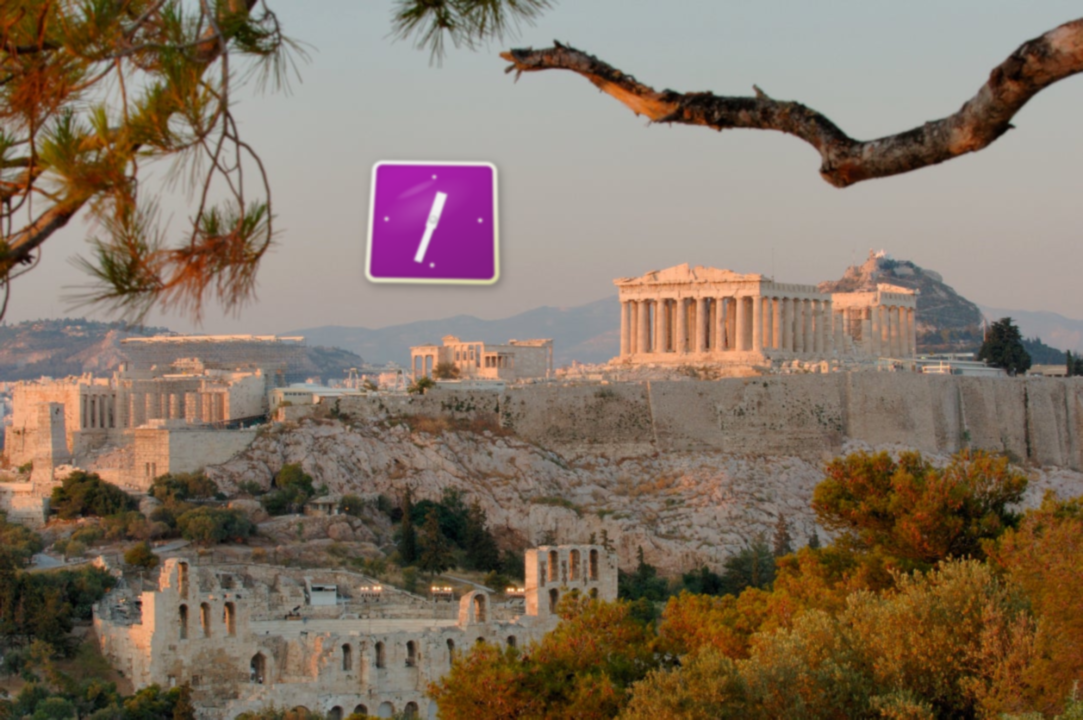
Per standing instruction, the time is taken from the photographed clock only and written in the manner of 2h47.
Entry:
12h33
